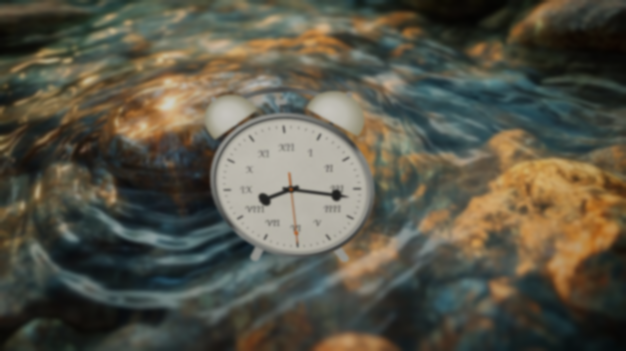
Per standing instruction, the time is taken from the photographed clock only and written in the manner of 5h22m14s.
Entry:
8h16m30s
